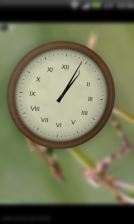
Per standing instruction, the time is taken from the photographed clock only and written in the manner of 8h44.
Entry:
1h04
